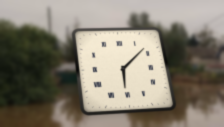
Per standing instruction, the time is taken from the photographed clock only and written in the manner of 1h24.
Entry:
6h08
